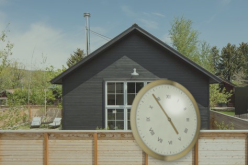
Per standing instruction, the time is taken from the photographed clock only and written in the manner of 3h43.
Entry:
4h54
